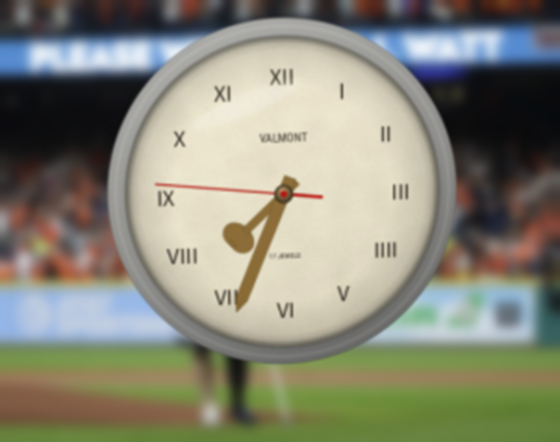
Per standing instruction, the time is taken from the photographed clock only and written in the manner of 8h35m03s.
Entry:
7h33m46s
